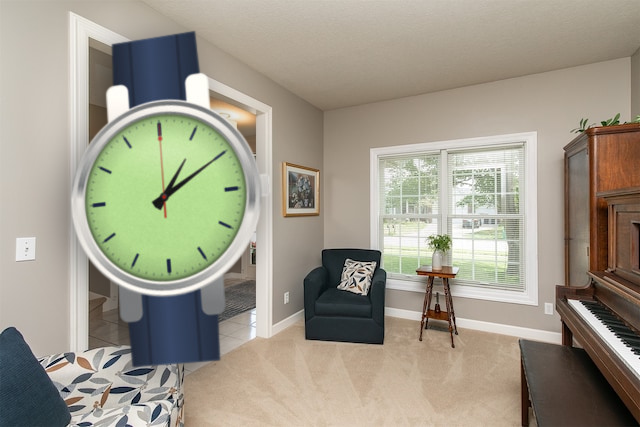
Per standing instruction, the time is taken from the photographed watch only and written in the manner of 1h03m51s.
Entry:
1h10m00s
